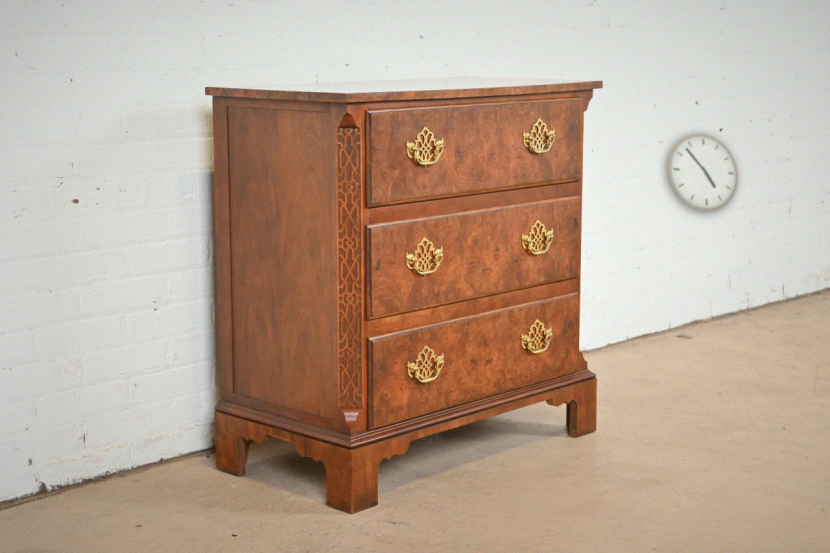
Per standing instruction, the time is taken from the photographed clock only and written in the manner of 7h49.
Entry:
4h53
